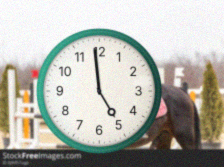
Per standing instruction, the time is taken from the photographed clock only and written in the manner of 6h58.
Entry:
4h59
